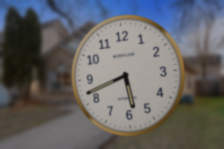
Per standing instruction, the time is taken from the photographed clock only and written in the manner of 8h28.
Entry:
5h42
